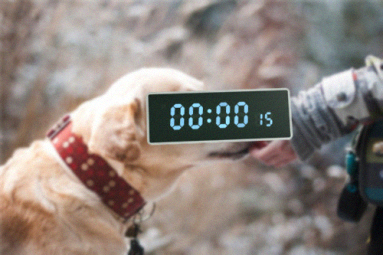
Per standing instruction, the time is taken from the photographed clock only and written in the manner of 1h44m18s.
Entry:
0h00m15s
